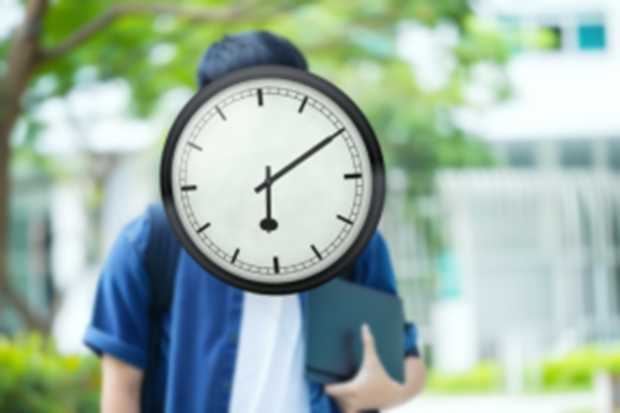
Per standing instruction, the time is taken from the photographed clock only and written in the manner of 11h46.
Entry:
6h10
